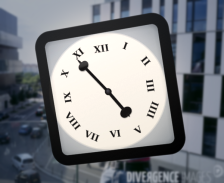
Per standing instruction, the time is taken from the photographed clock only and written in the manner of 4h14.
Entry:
4h54
